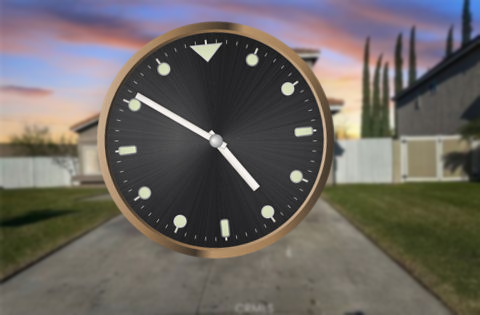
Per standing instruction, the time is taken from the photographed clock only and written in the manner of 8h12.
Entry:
4h51
